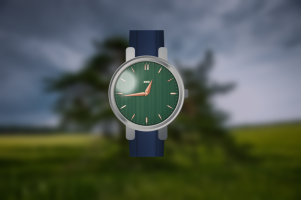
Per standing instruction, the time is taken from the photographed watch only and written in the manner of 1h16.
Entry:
12h44
